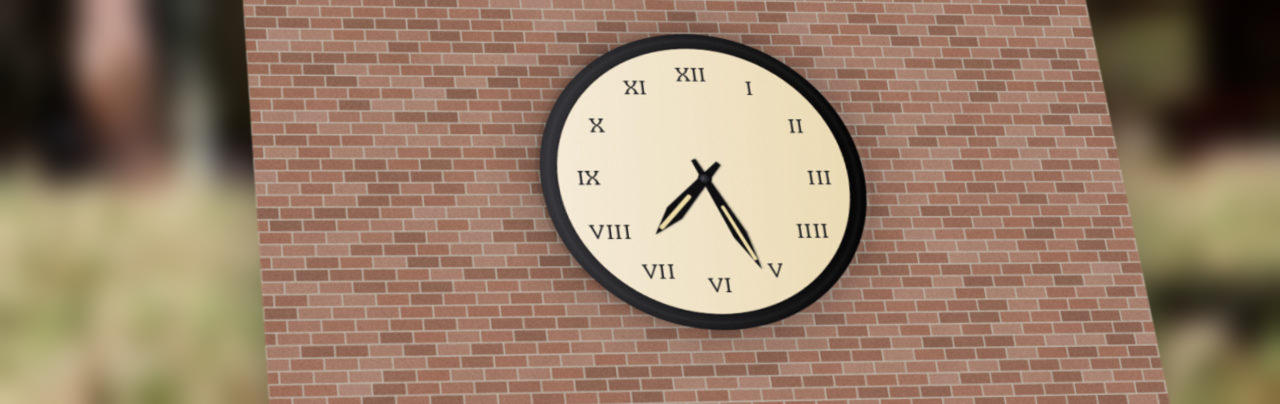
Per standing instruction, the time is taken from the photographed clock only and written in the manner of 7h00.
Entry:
7h26
